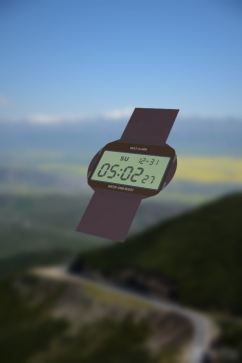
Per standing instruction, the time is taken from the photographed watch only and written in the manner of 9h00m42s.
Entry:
5h02m27s
